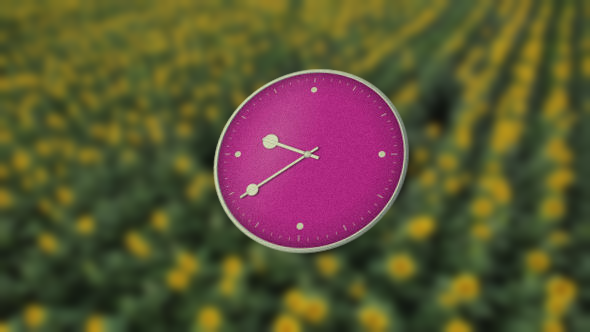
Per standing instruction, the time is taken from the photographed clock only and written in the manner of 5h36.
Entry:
9h39
